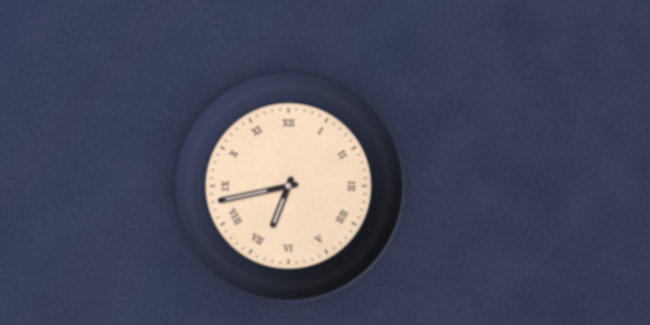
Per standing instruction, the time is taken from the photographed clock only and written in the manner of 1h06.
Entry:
6h43
